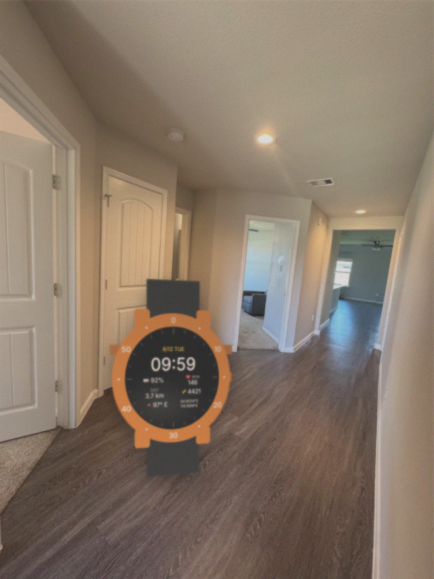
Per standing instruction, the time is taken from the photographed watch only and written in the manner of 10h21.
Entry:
9h59
